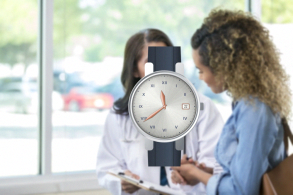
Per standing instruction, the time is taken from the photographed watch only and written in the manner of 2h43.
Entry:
11h39
